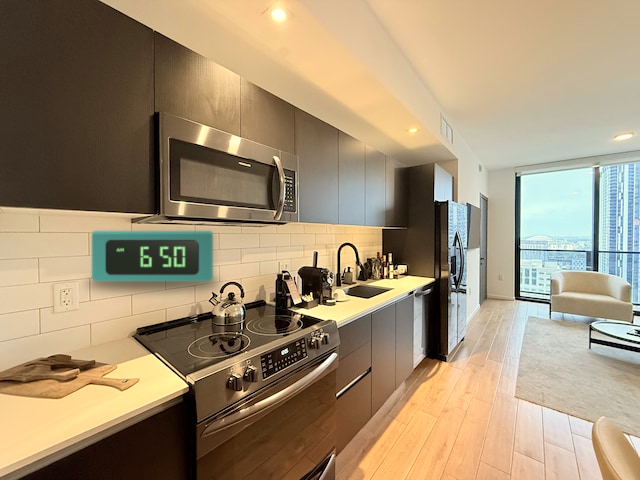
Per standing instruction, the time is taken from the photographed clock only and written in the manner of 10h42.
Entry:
6h50
